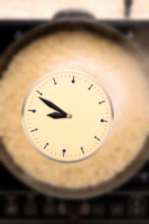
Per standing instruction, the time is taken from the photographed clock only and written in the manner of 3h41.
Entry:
8h49
